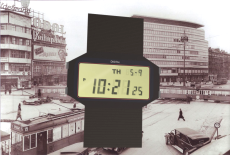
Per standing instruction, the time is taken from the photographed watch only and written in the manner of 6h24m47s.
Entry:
10h21m25s
